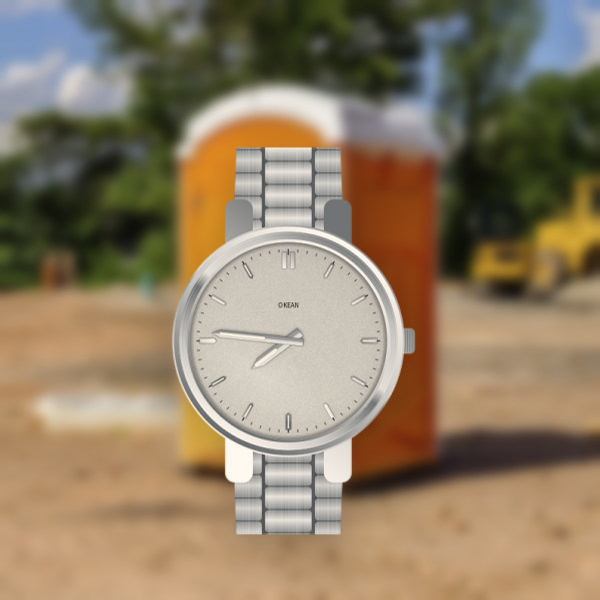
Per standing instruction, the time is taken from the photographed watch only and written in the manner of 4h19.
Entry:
7h46
